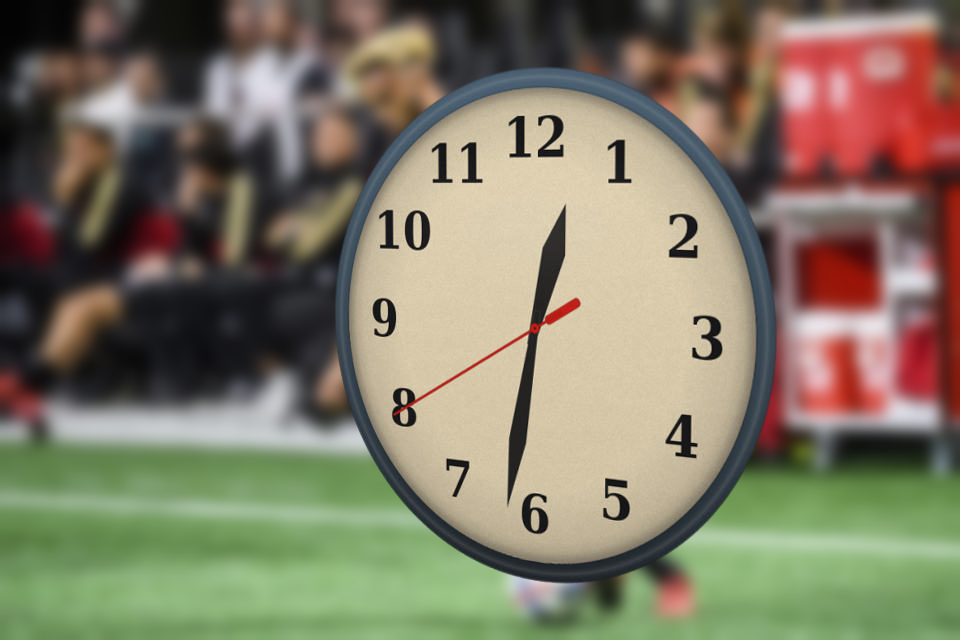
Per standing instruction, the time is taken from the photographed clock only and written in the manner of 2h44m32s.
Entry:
12h31m40s
